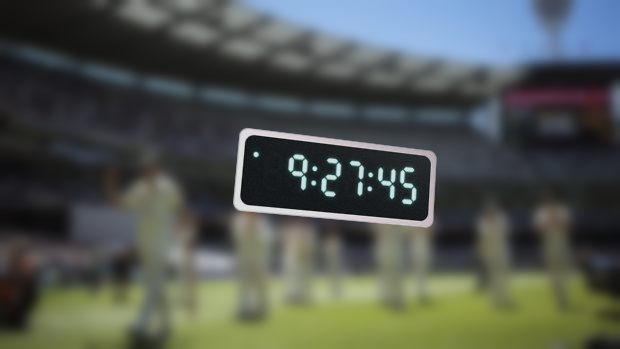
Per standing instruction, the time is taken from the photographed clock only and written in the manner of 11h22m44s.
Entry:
9h27m45s
